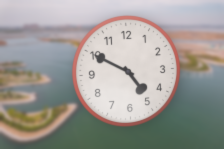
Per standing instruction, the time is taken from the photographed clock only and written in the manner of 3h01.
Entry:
4h50
